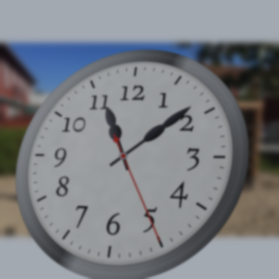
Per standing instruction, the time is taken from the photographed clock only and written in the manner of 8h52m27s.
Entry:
11h08m25s
